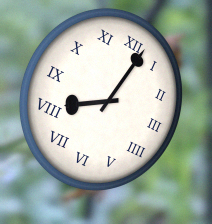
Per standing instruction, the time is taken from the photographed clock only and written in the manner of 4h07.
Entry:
8h02
